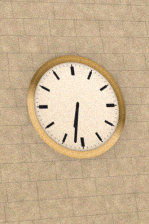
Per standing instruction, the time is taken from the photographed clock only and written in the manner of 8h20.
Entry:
6h32
